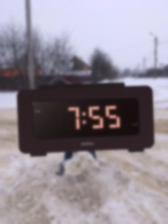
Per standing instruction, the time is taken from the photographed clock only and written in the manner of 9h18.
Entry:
7h55
